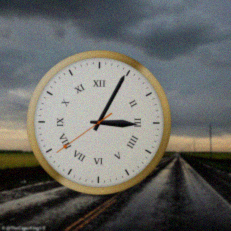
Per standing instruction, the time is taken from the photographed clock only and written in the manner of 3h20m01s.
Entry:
3h04m39s
